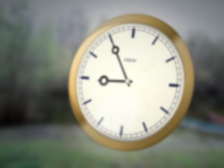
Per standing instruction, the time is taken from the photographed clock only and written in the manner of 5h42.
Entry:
8h55
